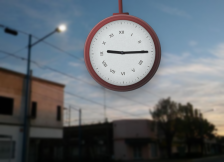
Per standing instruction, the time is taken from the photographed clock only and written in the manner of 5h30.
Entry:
9h15
